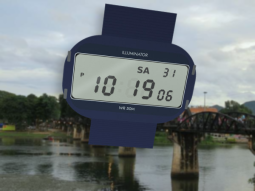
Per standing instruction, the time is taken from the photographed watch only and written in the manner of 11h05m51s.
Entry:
10h19m06s
